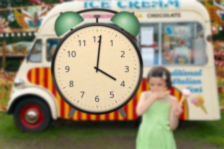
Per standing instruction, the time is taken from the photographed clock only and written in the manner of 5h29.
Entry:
4h01
